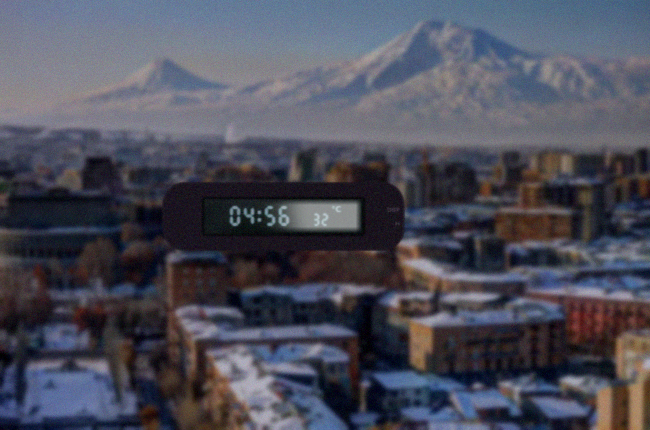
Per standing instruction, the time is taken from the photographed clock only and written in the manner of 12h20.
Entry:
4h56
